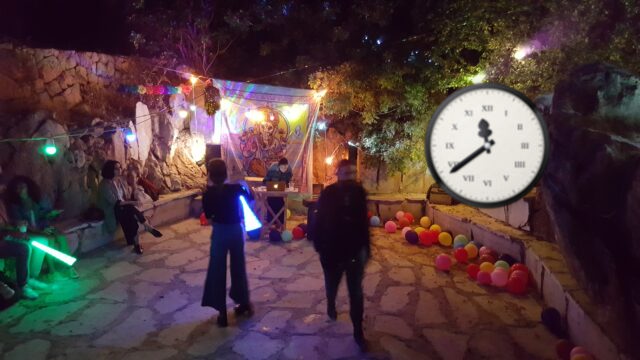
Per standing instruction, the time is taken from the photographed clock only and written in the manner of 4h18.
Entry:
11h39
